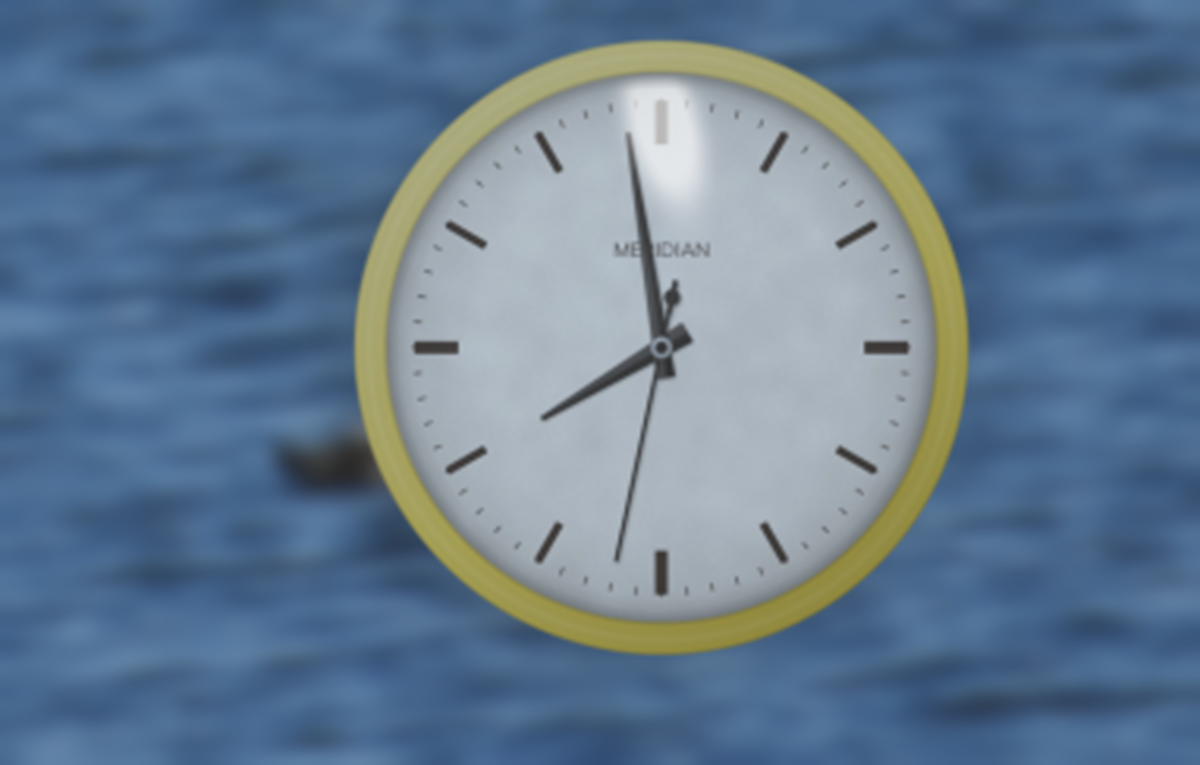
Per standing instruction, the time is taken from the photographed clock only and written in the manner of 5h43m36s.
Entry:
7h58m32s
